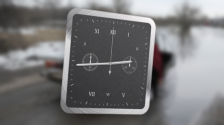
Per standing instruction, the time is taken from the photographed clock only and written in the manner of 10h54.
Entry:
2h44
